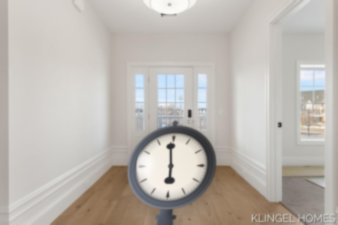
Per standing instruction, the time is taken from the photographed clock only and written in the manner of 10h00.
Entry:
5h59
